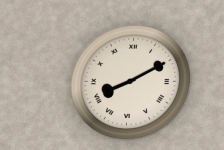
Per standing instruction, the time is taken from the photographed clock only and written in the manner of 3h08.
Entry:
8h10
